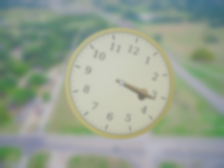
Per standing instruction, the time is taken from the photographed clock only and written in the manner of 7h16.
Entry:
3h16
